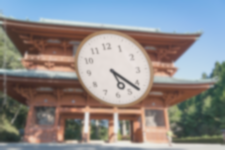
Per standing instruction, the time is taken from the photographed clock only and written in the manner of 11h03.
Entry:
5h22
